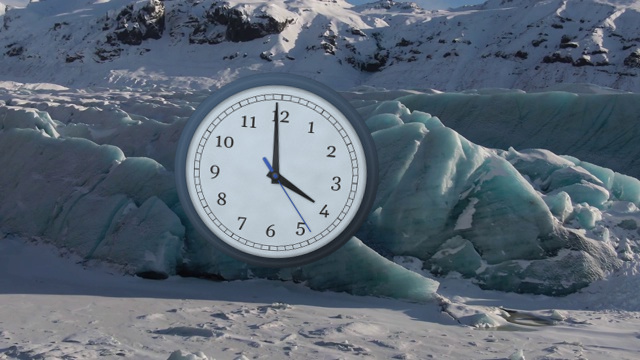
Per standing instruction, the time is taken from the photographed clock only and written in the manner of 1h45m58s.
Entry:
3h59m24s
